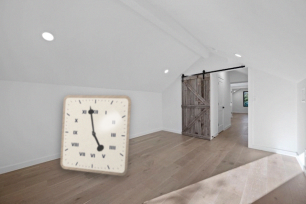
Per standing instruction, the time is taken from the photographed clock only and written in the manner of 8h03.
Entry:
4h58
